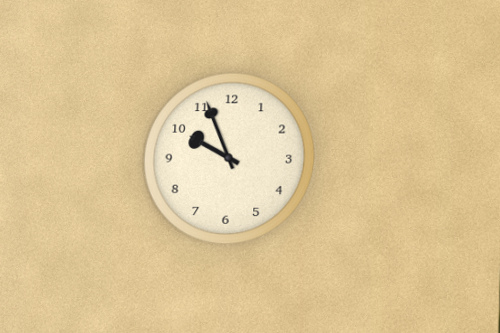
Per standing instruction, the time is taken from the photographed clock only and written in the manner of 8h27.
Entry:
9h56
